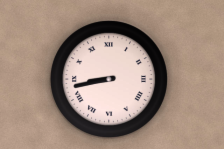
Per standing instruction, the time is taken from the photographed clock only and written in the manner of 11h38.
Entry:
8h43
